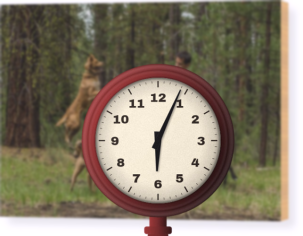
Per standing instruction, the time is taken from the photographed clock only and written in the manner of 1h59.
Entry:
6h04
